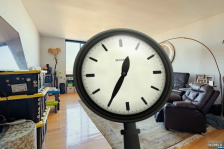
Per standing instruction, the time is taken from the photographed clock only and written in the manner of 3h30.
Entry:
12h35
